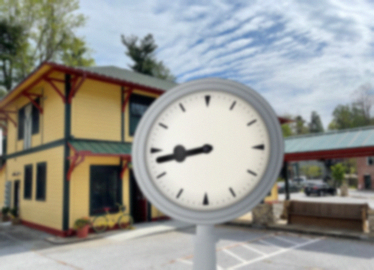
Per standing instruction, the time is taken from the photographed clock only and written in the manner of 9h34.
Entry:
8h43
